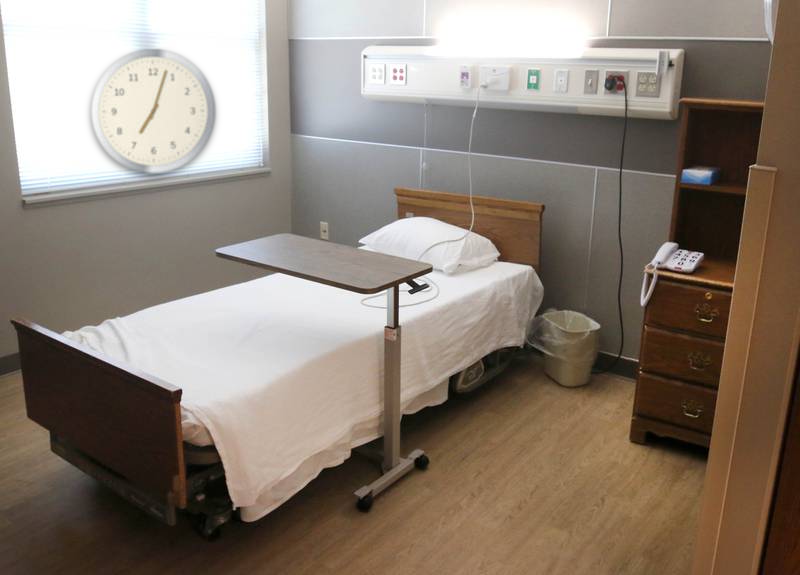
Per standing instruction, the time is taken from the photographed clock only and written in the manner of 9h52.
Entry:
7h03
